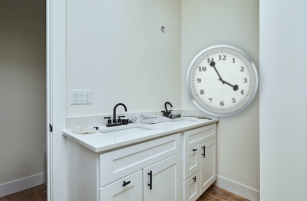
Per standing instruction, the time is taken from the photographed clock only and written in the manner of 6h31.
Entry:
3h55
